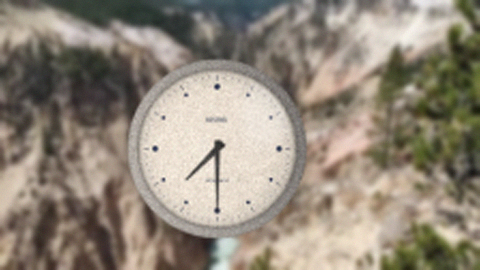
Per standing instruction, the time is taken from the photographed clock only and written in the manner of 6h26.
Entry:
7h30
